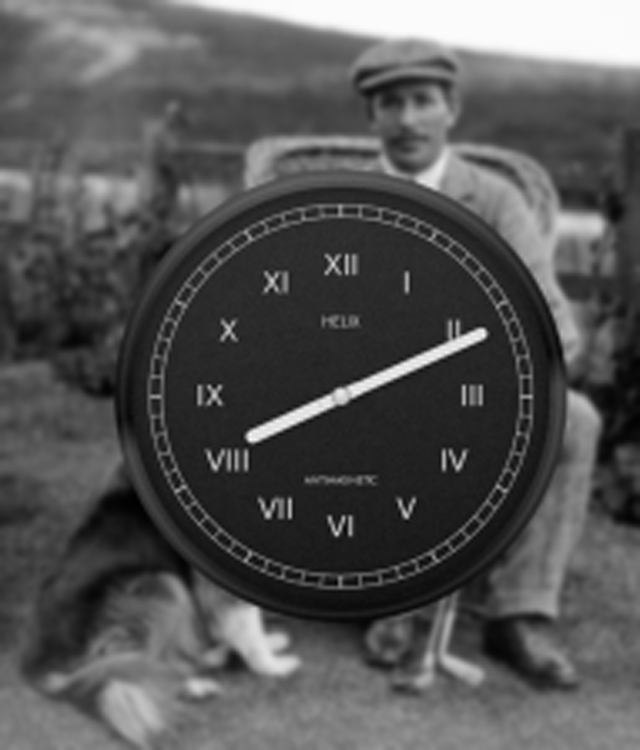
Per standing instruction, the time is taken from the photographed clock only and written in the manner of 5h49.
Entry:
8h11
